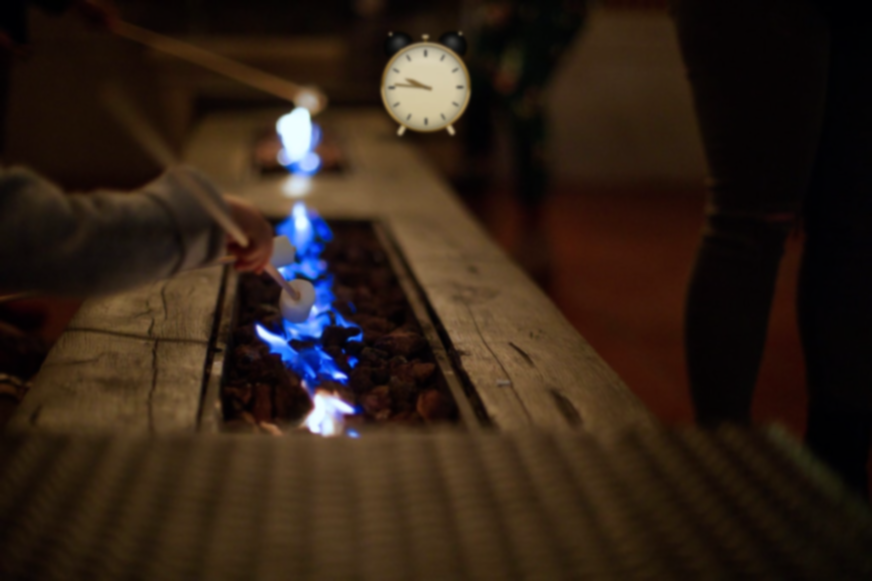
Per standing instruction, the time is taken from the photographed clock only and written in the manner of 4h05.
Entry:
9h46
